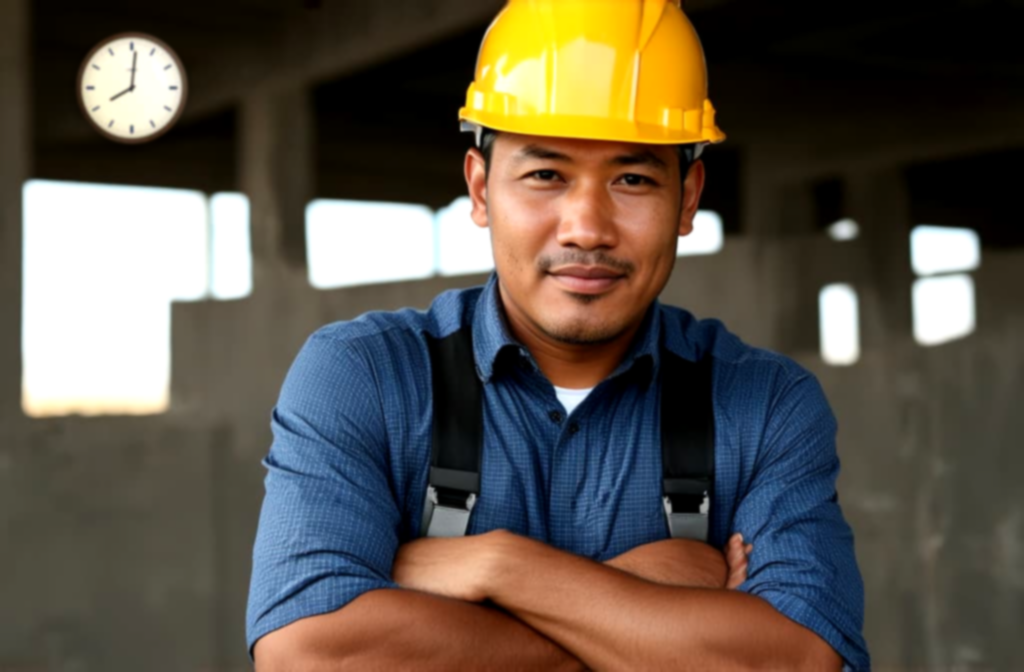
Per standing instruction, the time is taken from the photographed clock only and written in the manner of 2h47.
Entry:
8h01
